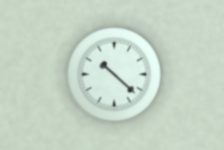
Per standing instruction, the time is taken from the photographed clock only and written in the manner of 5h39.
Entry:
10h22
